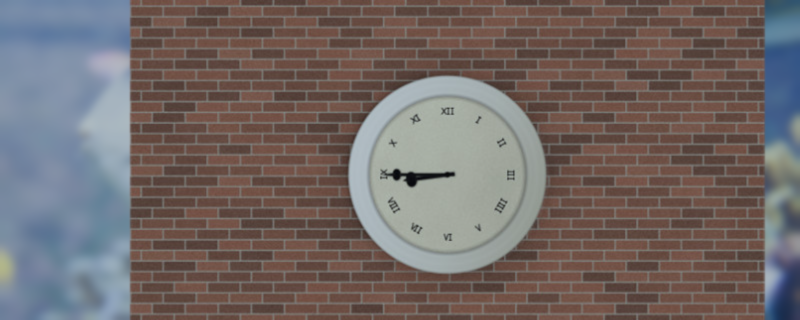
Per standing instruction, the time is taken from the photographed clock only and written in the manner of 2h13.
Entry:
8h45
